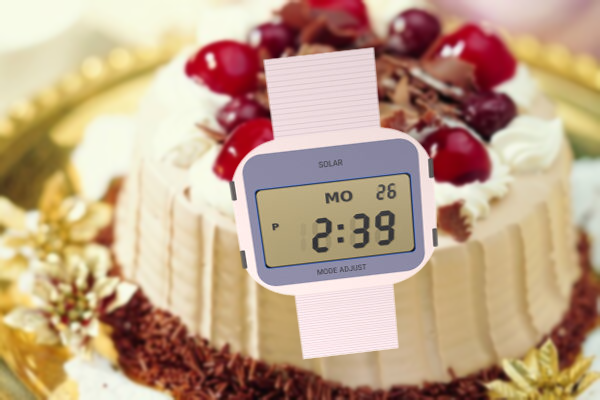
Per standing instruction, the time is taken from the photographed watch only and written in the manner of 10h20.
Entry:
2h39
